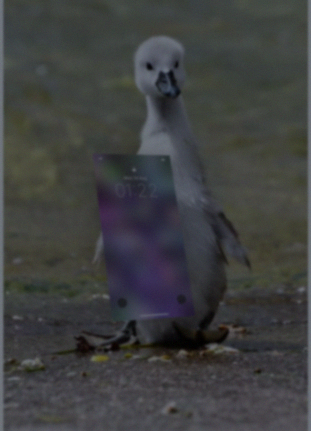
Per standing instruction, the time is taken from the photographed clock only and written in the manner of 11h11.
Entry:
1h22
